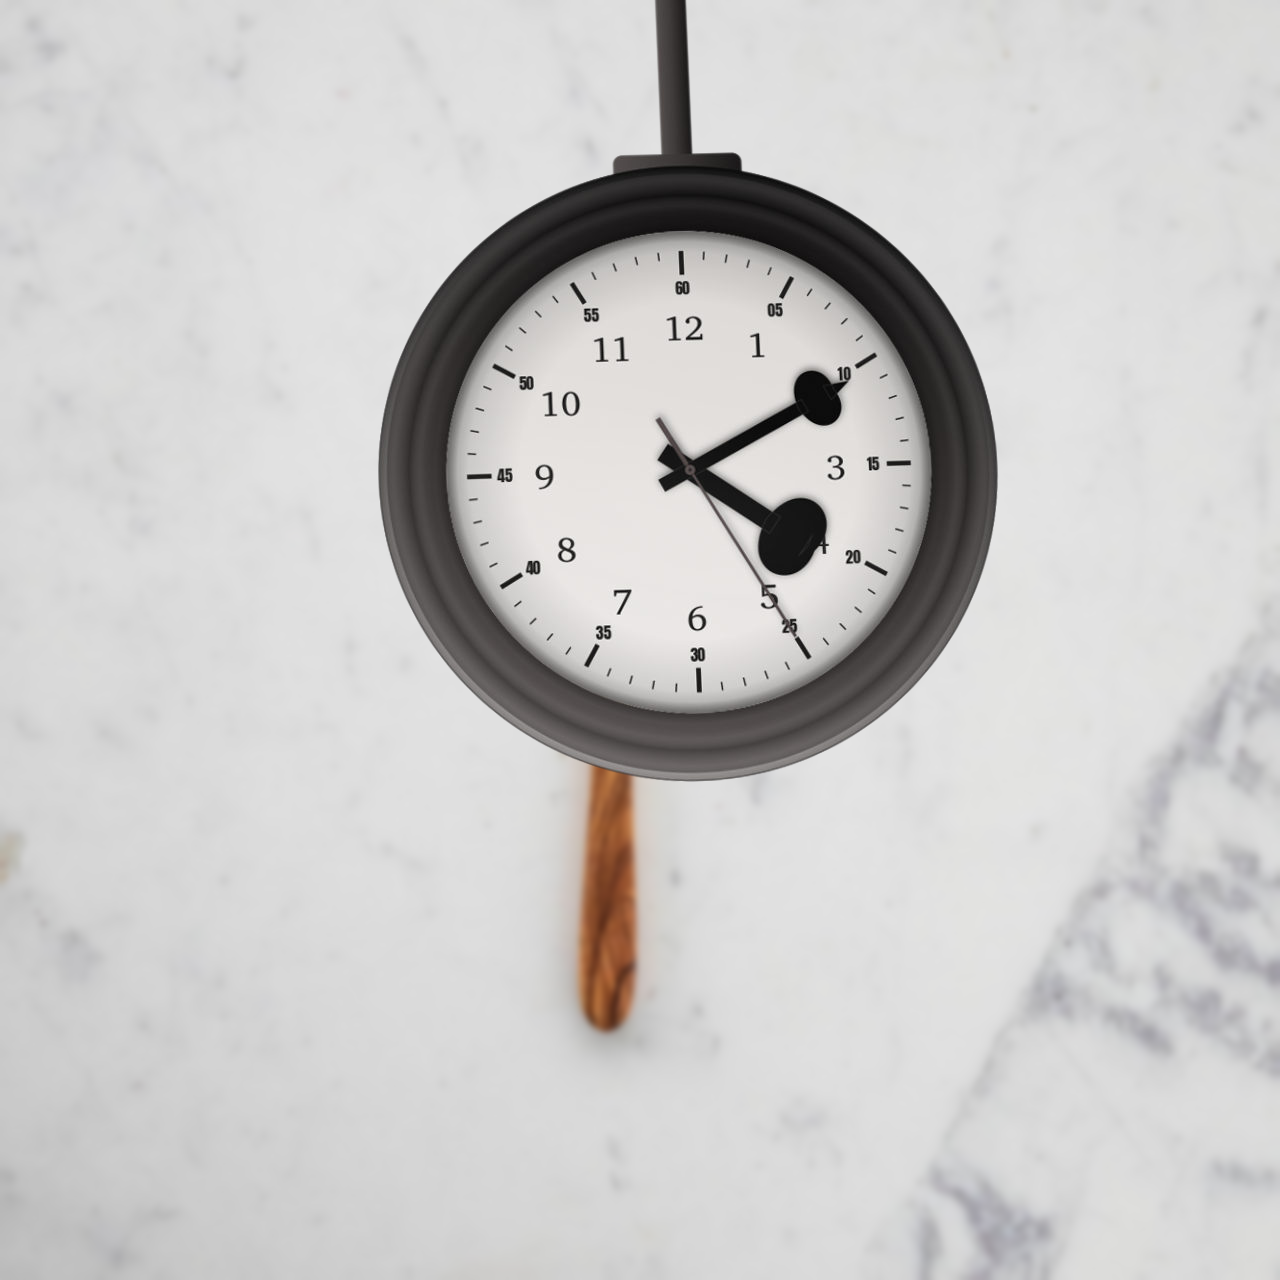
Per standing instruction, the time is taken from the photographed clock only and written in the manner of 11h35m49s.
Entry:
4h10m25s
